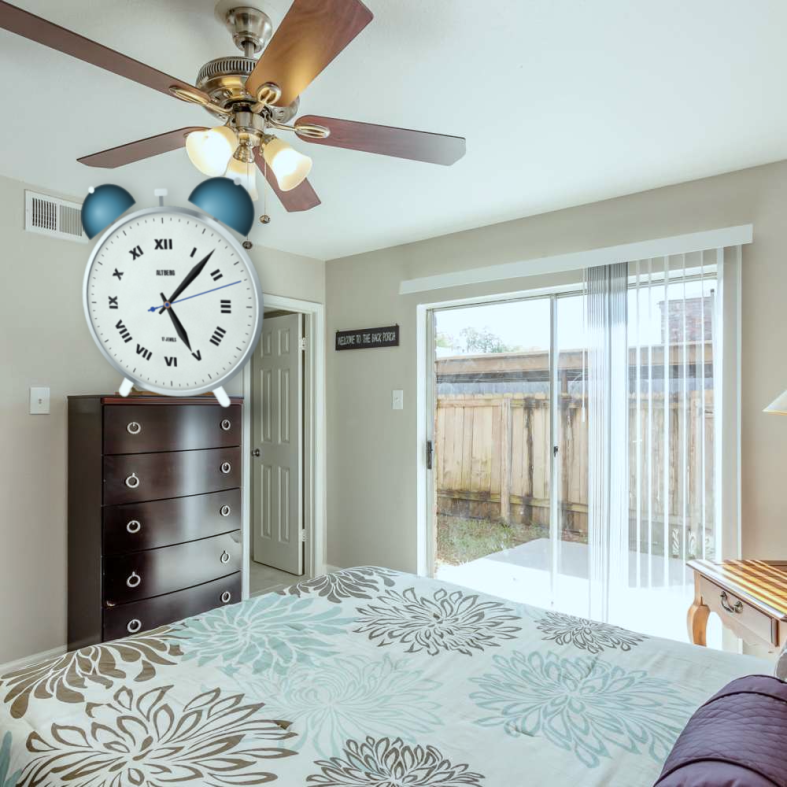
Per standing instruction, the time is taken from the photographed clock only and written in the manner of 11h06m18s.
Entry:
5h07m12s
